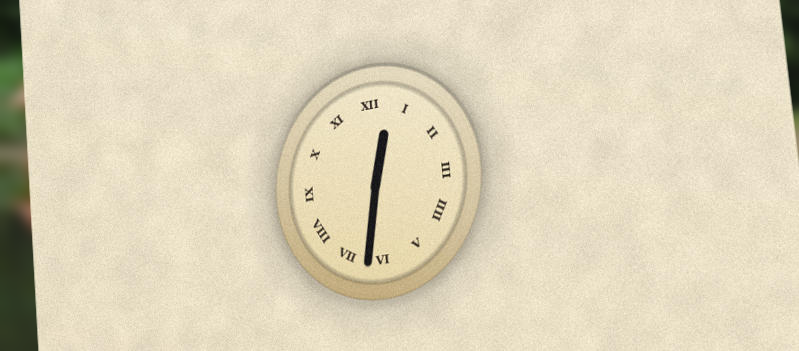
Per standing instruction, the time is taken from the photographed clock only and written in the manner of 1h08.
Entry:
12h32
